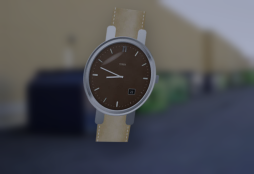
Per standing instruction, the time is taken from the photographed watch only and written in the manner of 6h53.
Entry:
8h48
